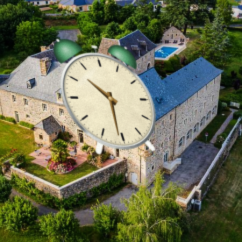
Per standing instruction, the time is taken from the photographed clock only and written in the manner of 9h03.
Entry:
10h31
